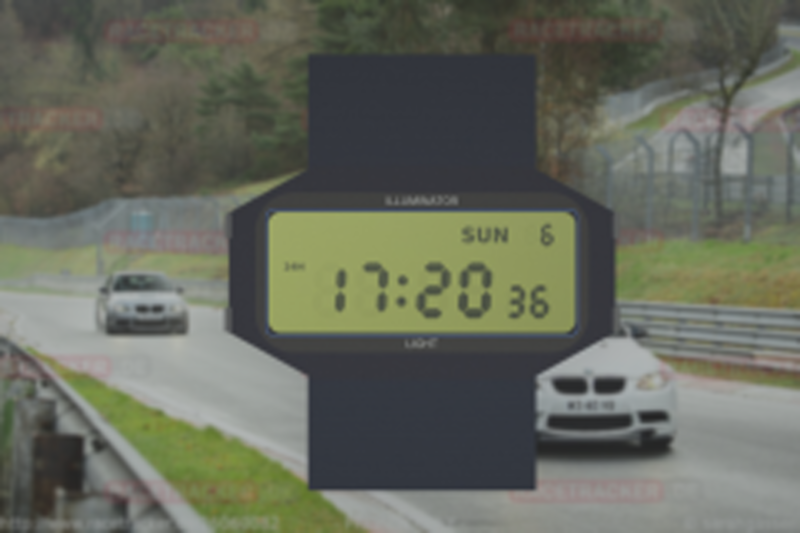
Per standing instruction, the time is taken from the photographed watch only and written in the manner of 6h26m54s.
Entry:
17h20m36s
